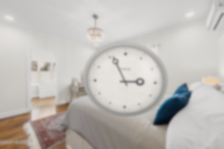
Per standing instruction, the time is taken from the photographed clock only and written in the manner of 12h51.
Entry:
2h56
